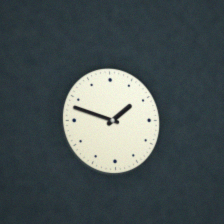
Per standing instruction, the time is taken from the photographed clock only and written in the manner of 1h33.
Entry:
1h48
